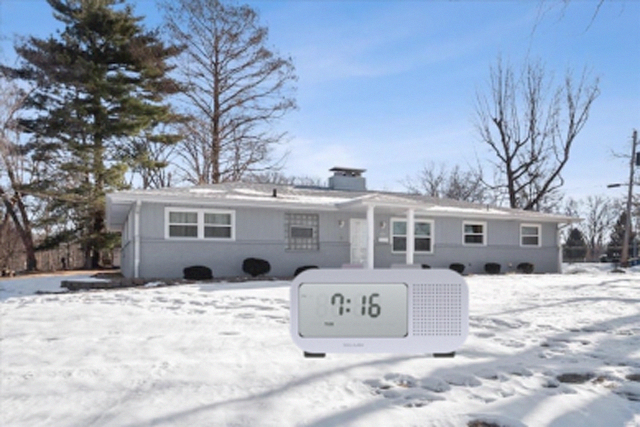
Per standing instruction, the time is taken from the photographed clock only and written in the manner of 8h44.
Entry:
7h16
